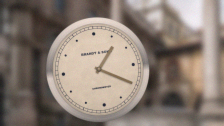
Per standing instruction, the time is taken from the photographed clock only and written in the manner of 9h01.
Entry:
1h20
